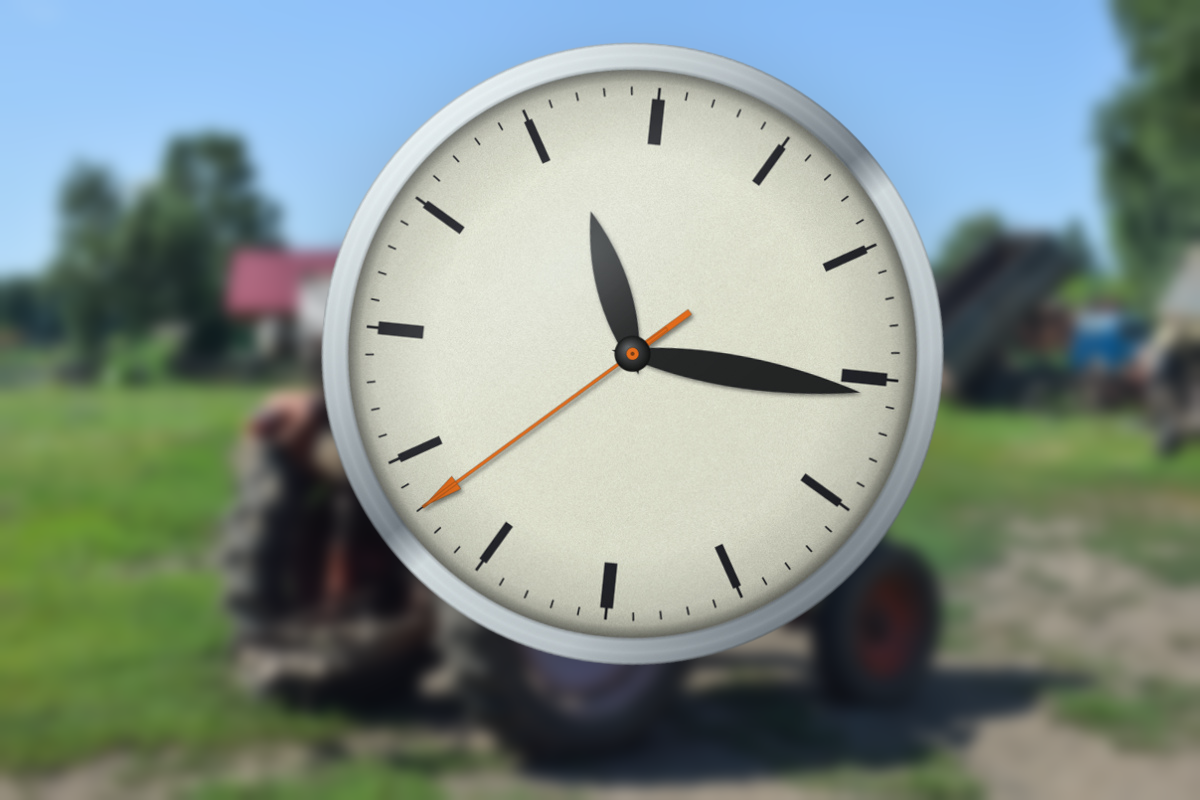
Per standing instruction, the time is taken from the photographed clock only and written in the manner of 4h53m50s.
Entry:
11h15m38s
